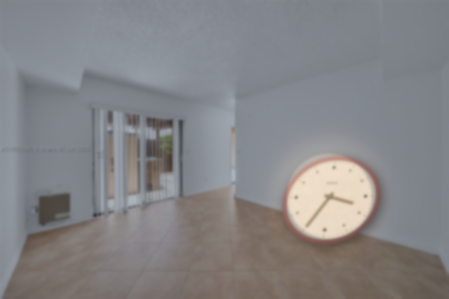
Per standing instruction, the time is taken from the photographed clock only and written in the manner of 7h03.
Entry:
3h35
